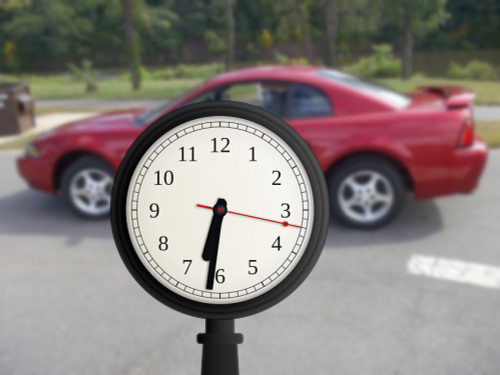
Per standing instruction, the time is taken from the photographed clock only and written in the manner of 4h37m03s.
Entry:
6h31m17s
